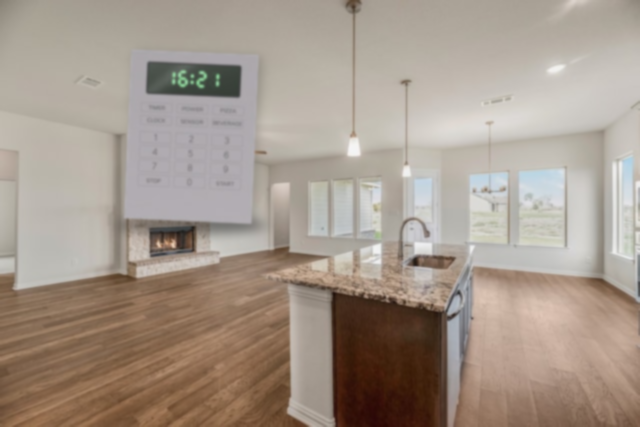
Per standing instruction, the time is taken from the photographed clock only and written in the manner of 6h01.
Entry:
16h21
